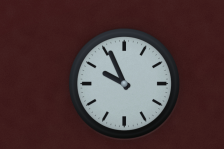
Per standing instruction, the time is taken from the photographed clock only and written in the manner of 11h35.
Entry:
9h56
